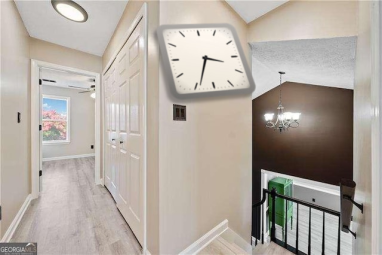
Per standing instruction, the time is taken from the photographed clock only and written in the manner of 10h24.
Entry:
3h34
